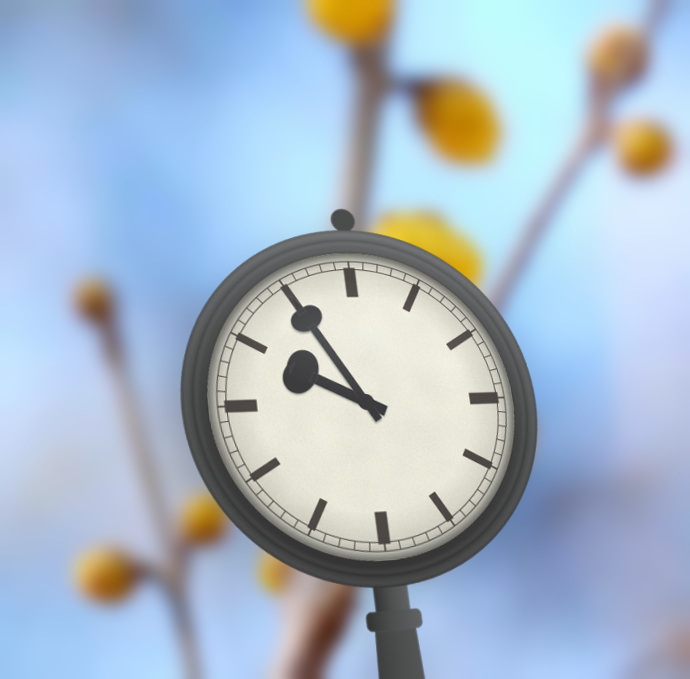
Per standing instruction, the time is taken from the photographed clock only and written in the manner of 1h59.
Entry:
9h55
